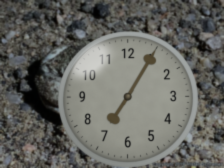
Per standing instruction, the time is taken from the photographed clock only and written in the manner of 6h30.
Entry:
7h05
